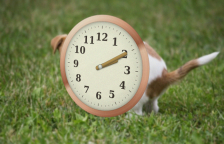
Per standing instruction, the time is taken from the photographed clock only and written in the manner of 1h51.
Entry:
2h10
